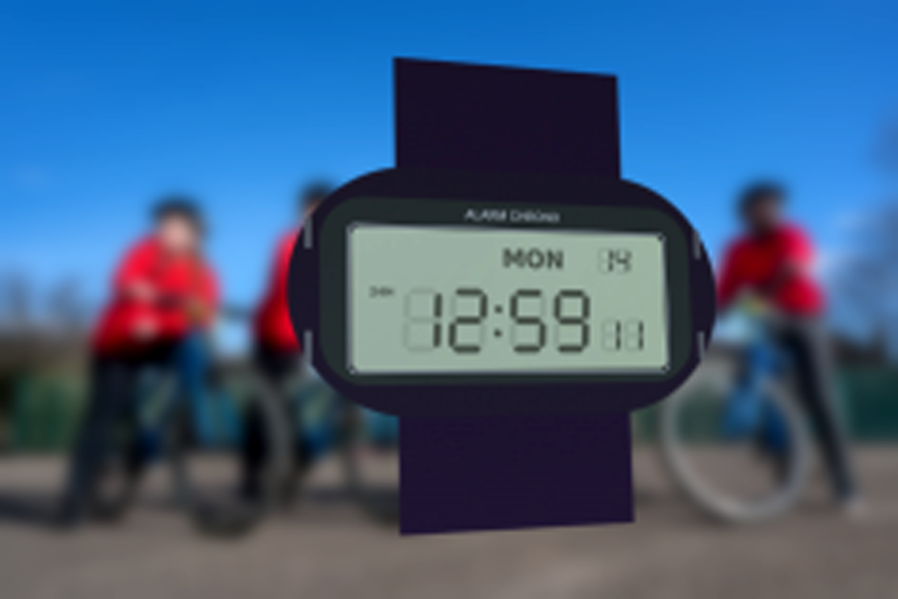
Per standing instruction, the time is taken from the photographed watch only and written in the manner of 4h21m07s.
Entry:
12h59m11s
